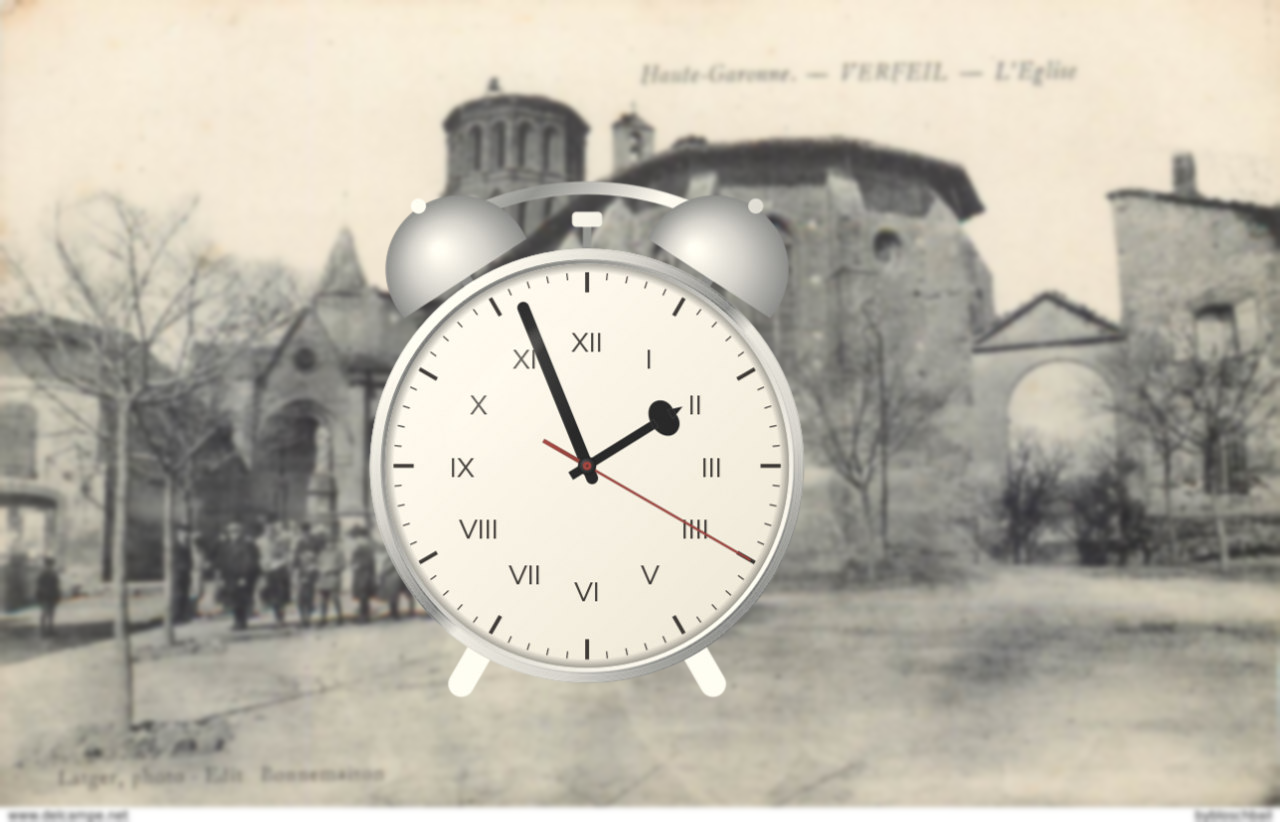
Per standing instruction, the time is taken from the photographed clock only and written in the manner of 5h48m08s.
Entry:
1h56m20s
